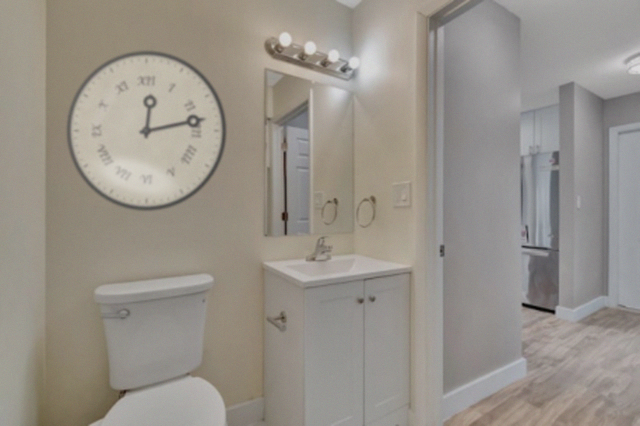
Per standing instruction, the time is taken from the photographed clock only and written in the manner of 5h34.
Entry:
12h13
